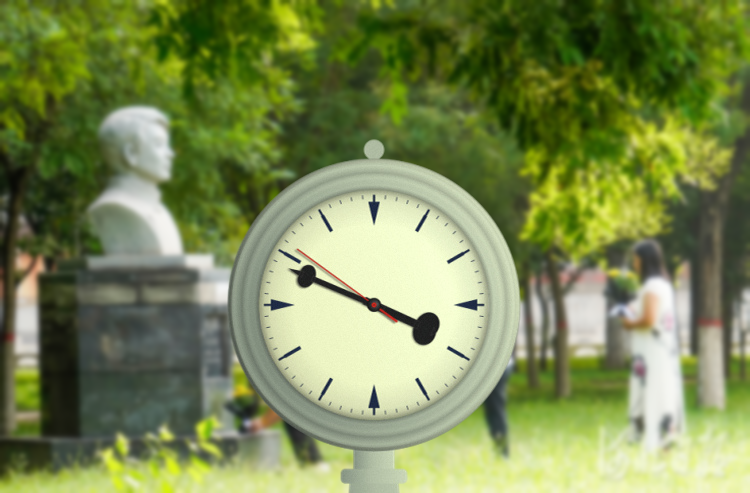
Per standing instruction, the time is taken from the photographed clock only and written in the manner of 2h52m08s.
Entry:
3h48m51s
